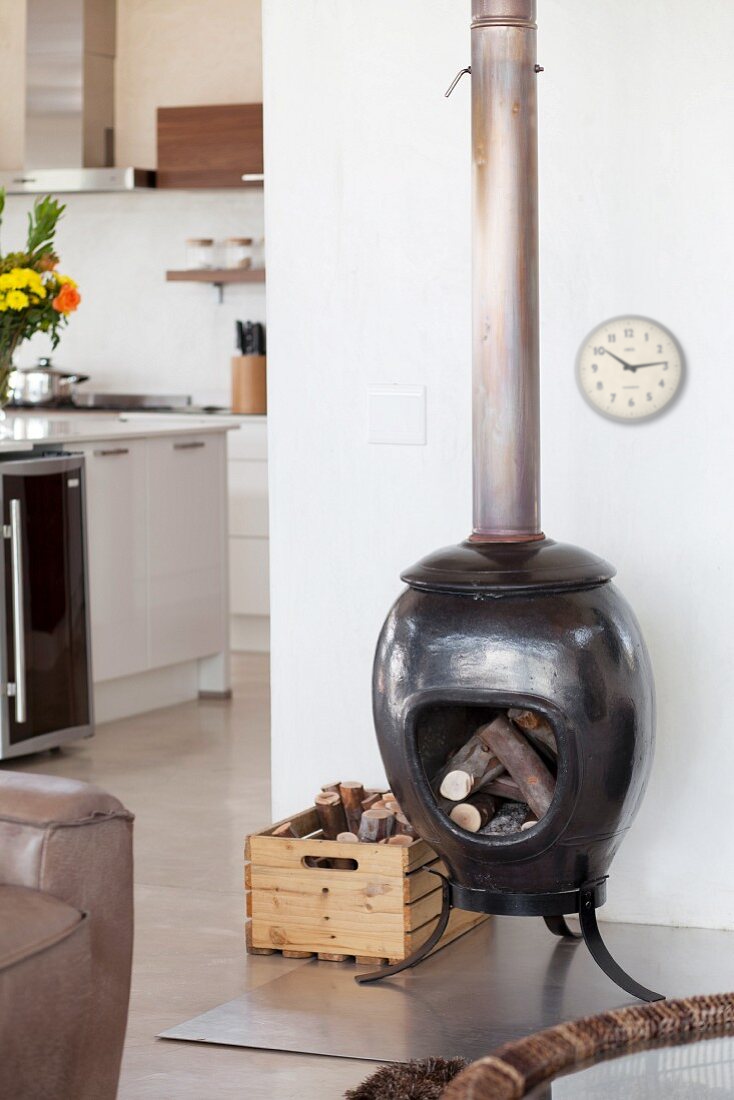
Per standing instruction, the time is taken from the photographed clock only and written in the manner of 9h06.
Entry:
10h14
